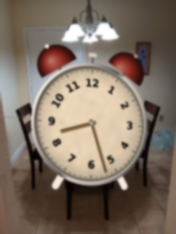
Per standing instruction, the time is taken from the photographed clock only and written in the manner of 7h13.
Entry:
8h27
